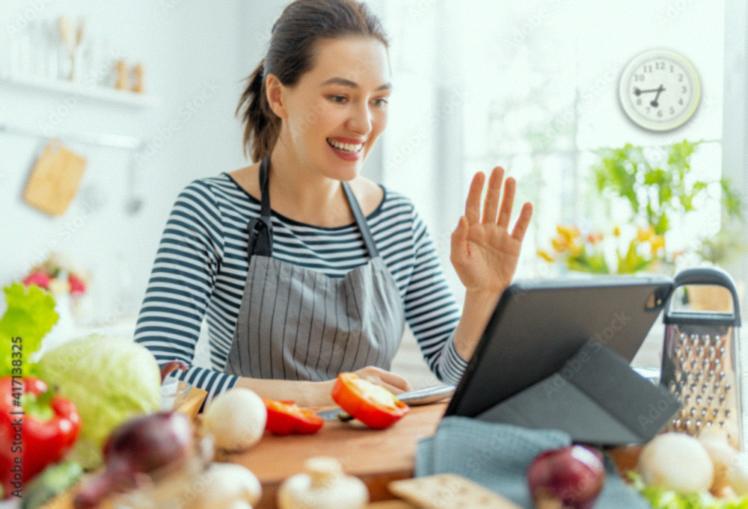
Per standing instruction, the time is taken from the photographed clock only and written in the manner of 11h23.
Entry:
6h44
